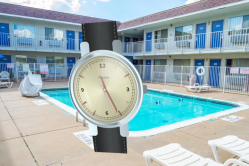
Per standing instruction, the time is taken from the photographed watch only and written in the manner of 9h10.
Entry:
11h26
